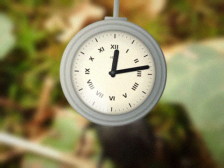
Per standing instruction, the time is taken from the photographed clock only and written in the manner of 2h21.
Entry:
12h13
